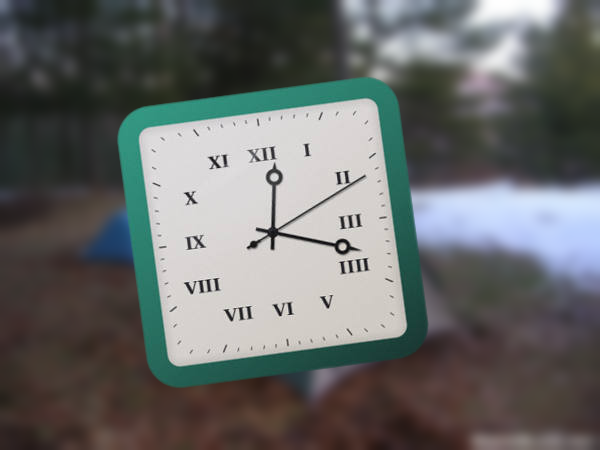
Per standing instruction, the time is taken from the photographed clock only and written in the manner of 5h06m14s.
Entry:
12h18m11s
